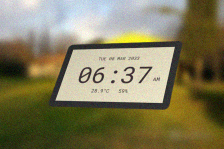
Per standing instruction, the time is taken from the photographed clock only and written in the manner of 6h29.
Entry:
6h37
